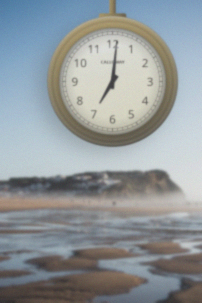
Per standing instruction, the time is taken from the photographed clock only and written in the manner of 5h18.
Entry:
7h01
